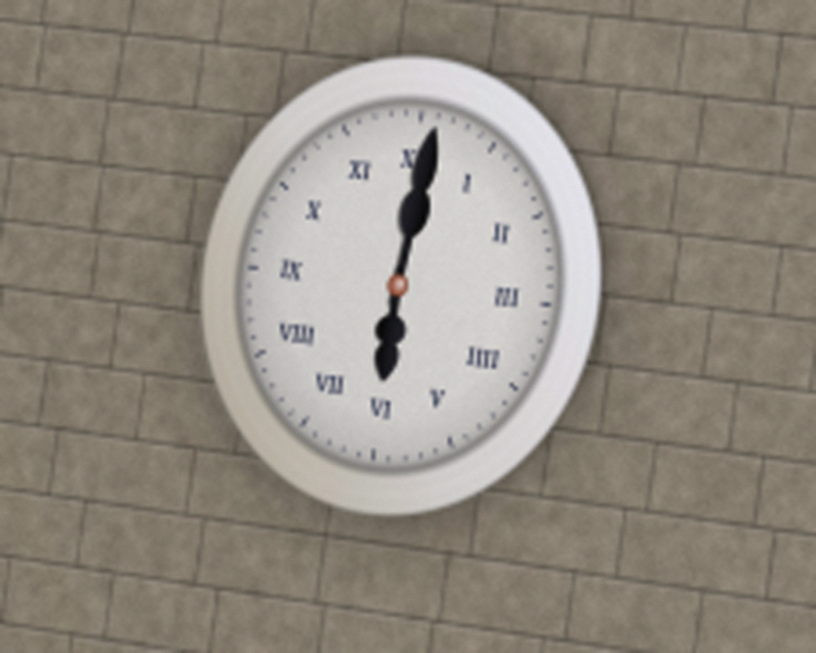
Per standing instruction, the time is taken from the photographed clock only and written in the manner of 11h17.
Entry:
6h01
